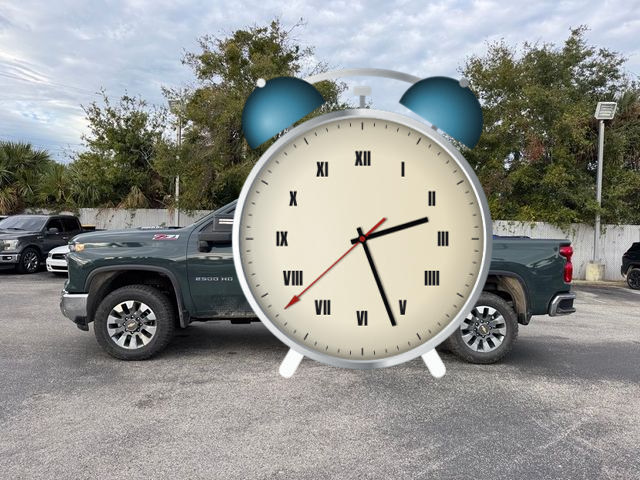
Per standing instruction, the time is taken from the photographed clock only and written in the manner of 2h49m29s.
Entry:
2h26m38s
